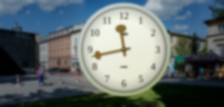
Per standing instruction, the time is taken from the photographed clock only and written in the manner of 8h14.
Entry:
11h43
